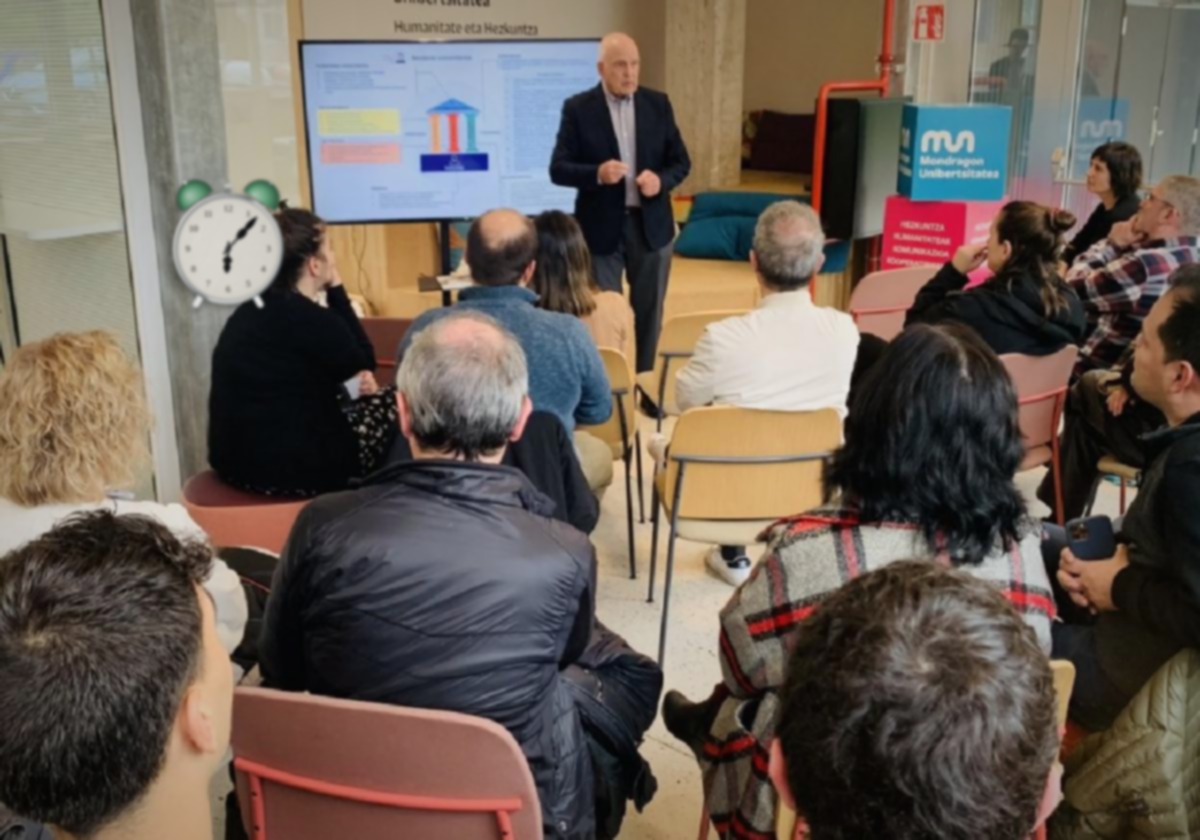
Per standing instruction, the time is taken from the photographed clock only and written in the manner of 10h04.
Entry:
6h07
